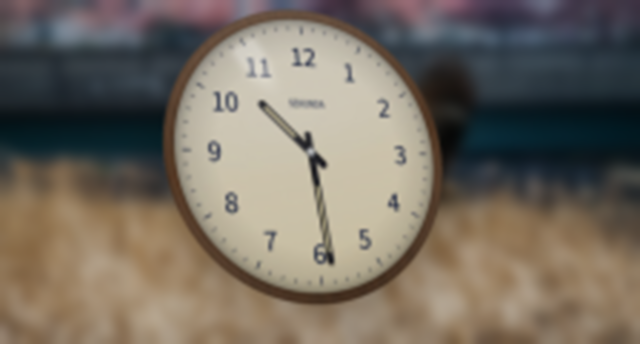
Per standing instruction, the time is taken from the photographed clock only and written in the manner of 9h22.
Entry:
10h29
